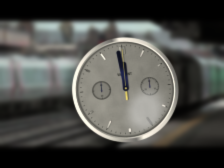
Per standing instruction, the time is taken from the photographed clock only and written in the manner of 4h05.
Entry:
11h59
